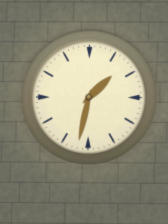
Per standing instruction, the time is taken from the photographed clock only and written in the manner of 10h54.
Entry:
1h32
